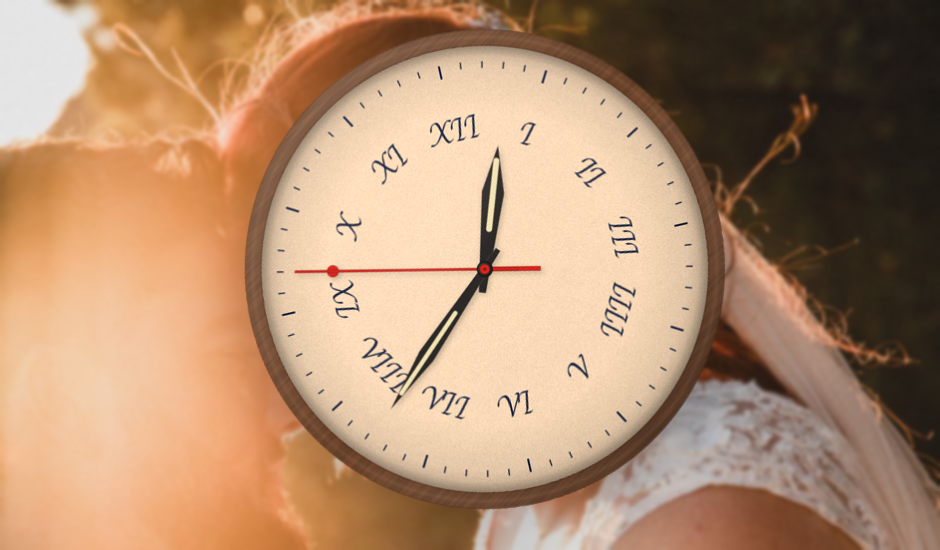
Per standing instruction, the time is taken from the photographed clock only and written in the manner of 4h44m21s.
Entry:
12h37m47s
